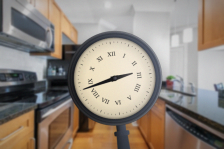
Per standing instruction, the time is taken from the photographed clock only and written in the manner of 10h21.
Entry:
2h43
